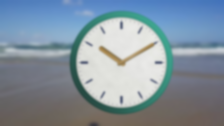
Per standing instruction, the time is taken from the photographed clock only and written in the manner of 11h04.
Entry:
10h10
